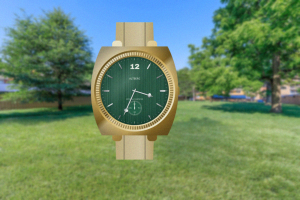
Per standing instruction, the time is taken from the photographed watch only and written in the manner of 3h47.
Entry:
3h34
